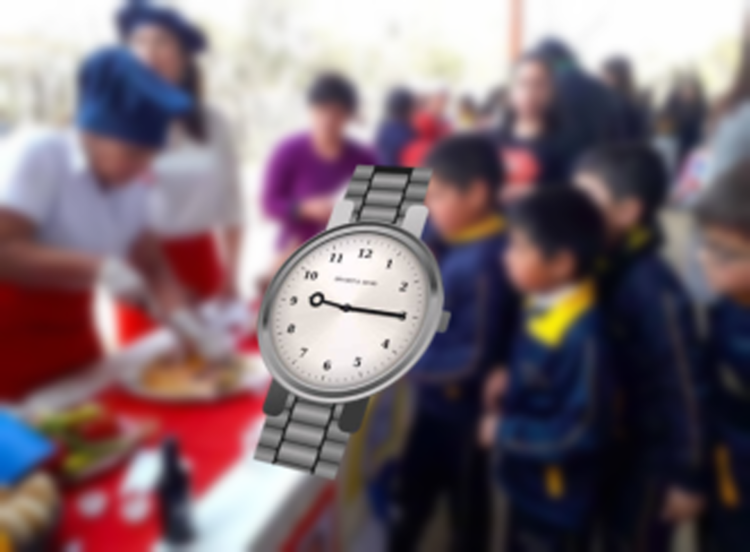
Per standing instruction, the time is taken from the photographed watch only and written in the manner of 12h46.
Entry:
9h15
